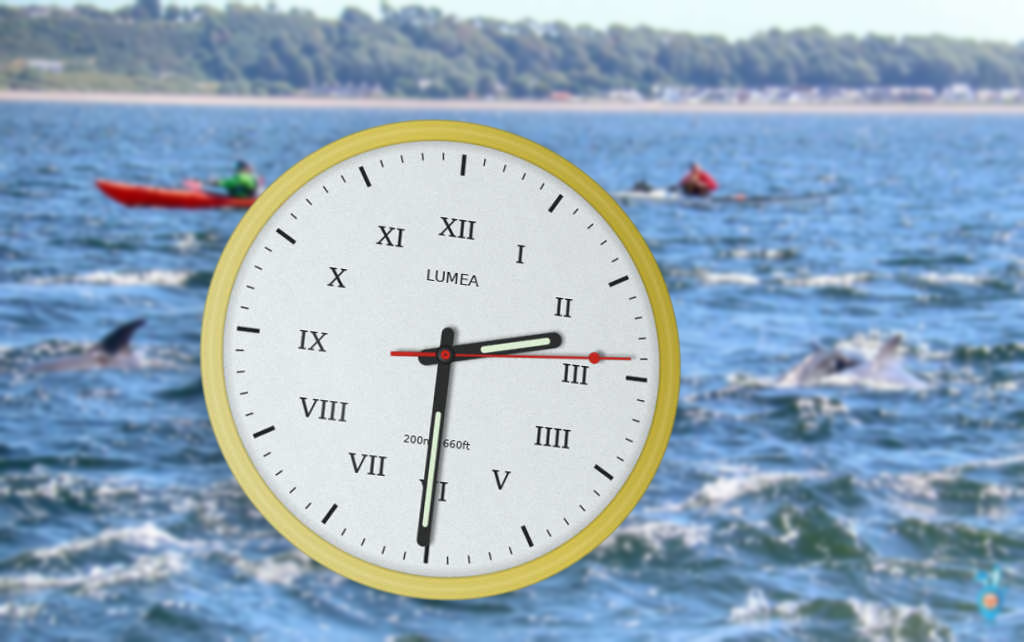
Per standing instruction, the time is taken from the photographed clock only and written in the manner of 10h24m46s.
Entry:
2h30m14s
